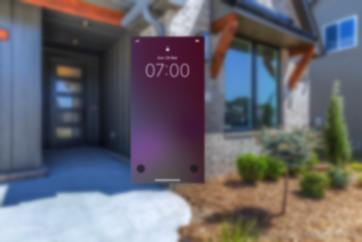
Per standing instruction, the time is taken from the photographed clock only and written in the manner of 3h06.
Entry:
7h00
